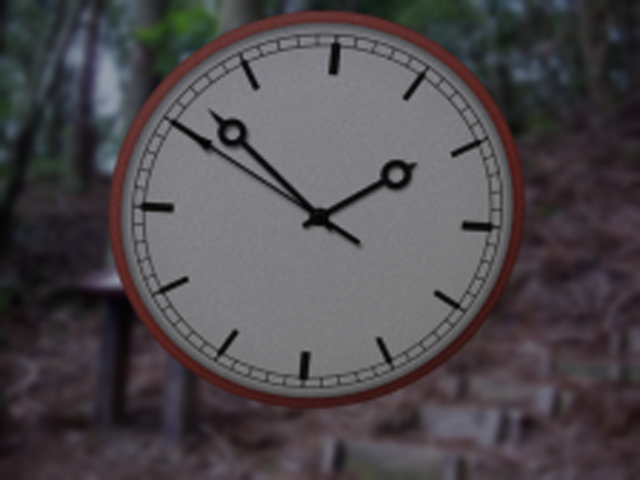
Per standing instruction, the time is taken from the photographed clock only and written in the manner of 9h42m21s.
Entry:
1h51m50s
